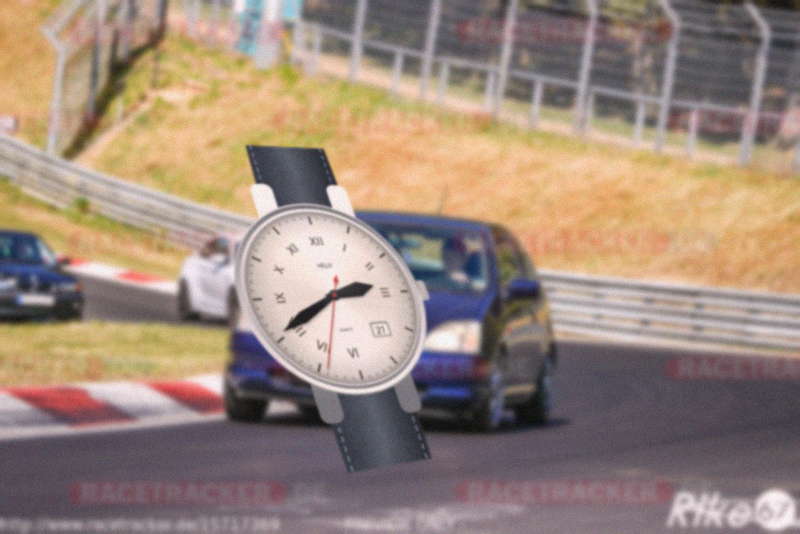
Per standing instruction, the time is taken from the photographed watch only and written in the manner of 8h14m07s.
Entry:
2h40m34s
